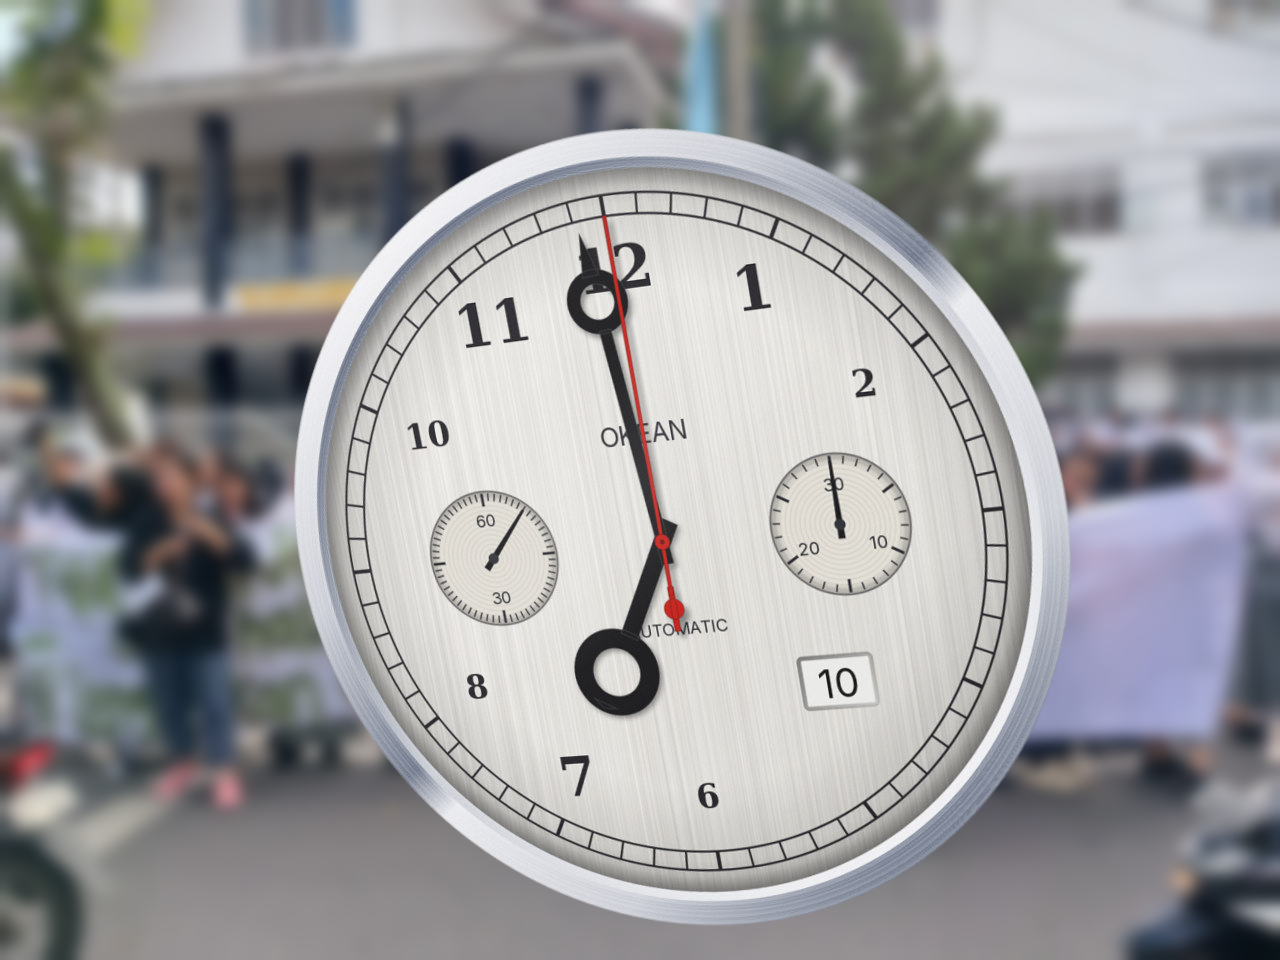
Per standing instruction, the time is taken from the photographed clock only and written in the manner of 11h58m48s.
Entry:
6h59m07s
